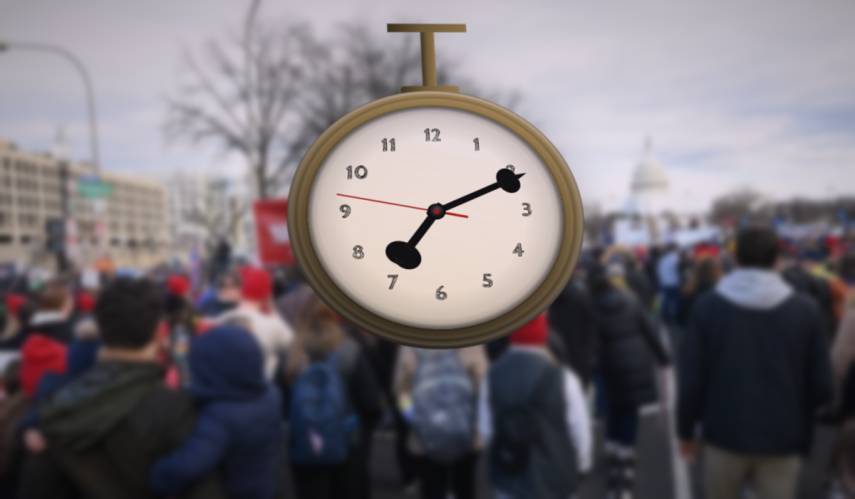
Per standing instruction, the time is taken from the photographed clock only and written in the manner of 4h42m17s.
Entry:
7h10m47s
